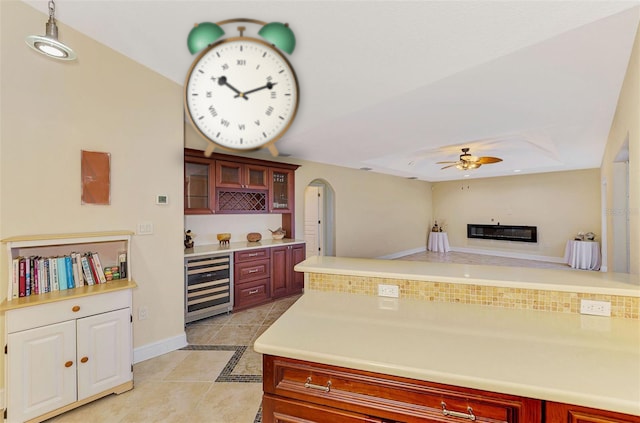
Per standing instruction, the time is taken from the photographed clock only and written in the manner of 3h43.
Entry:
10h12
